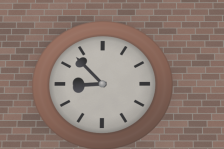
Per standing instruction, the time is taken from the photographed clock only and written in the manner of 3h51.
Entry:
8h53
